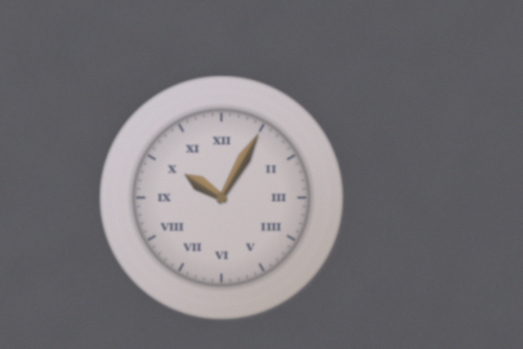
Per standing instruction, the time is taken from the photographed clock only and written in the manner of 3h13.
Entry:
10h05
